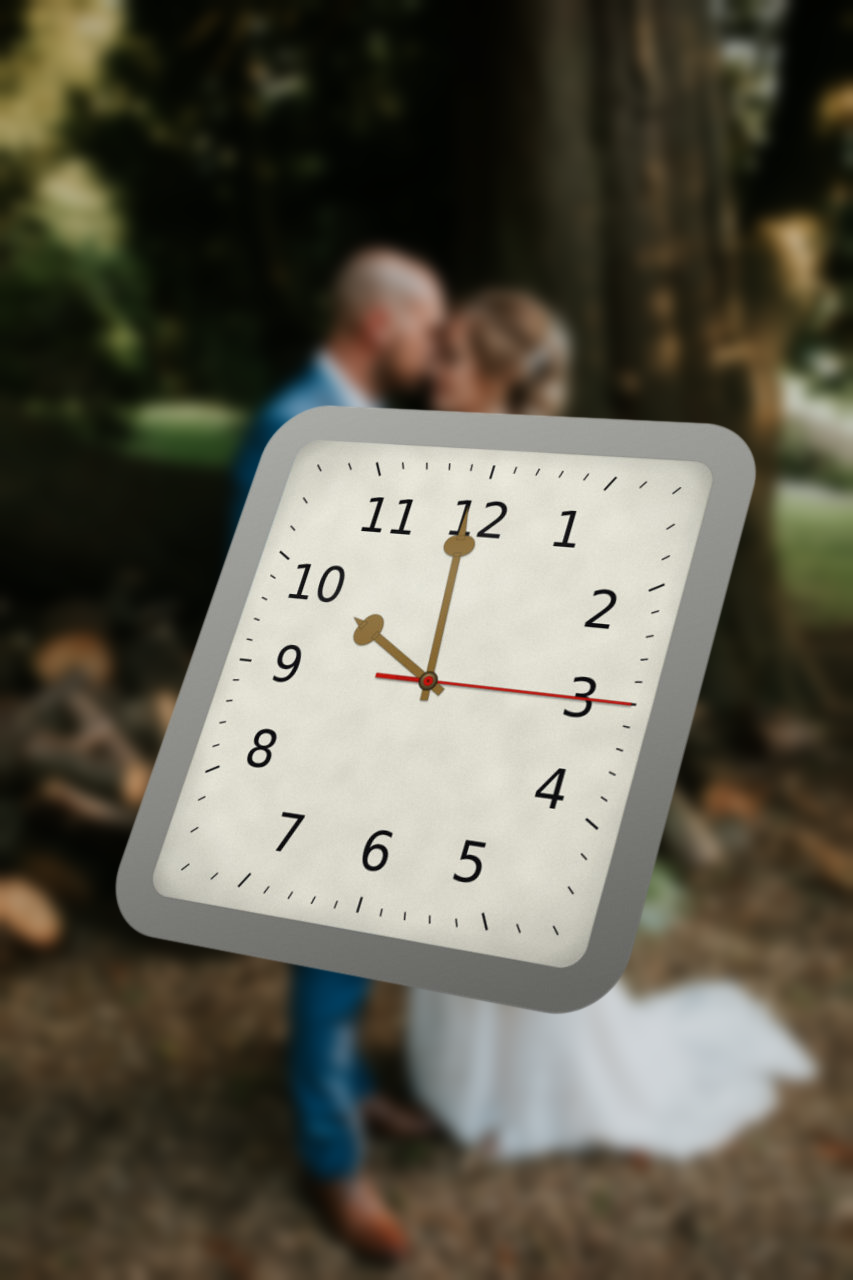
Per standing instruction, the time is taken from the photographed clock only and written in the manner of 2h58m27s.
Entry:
9h59m15s
